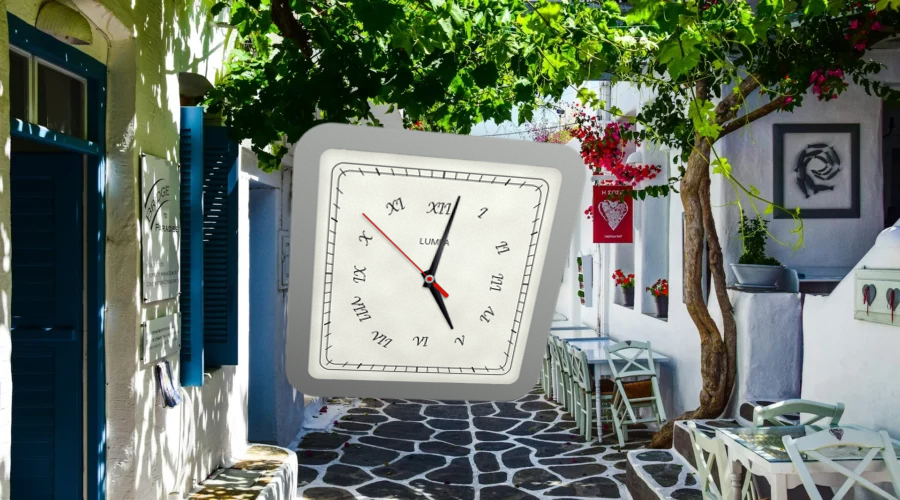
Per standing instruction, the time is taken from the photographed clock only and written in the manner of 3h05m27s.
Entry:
5h01m52s
